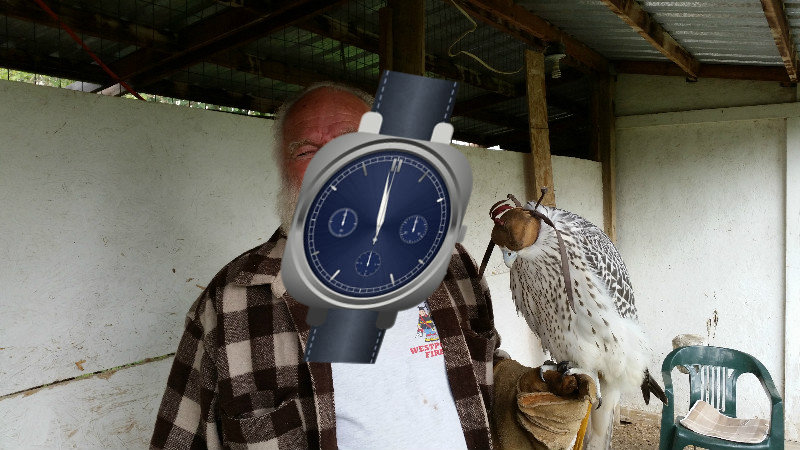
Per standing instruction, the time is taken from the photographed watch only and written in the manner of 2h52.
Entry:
11h59
